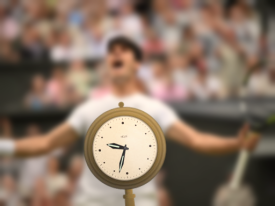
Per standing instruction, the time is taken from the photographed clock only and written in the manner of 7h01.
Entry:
9h33
